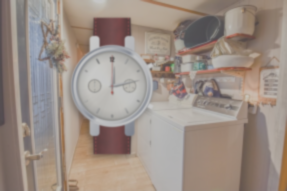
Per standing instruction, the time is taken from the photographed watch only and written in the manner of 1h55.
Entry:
12h13
